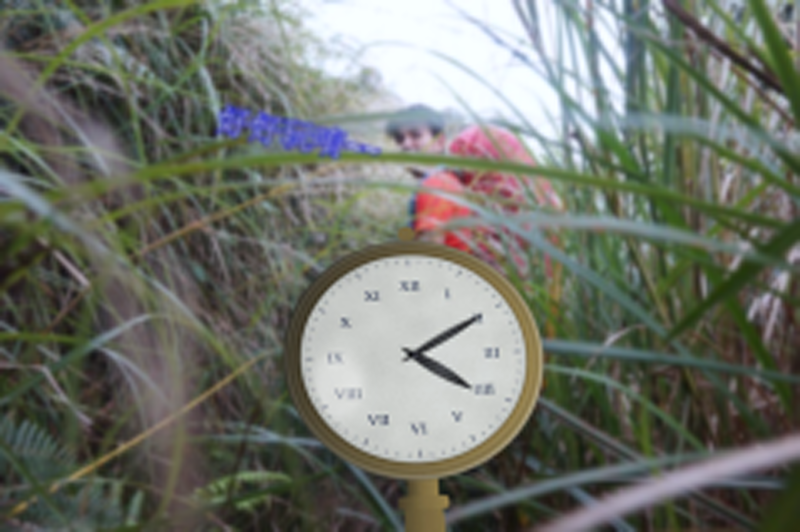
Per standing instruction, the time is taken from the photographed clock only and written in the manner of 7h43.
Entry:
4h10
